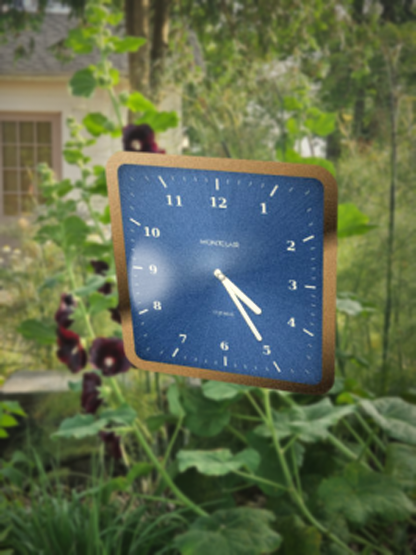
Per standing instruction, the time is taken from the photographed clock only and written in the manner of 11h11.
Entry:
4h25
